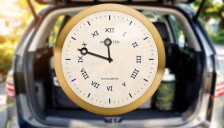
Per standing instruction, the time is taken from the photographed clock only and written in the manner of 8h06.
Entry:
11h48
